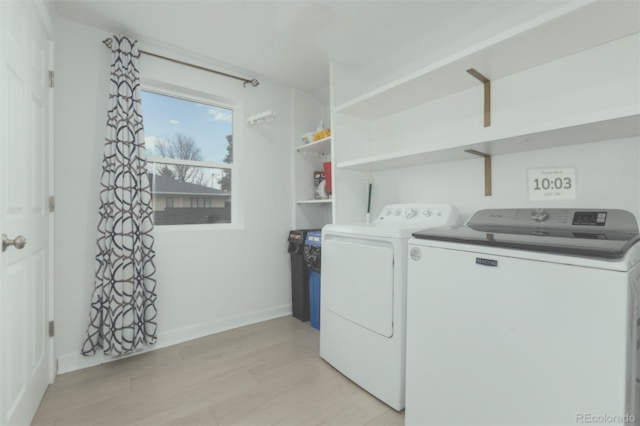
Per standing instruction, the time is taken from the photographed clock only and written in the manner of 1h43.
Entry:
10h03
